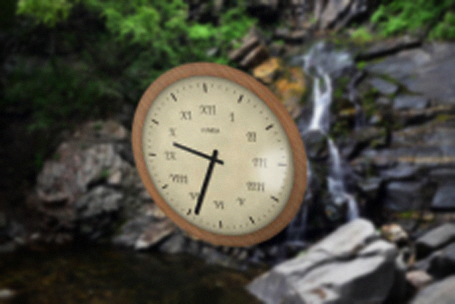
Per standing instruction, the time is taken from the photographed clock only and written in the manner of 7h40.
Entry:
9h34
